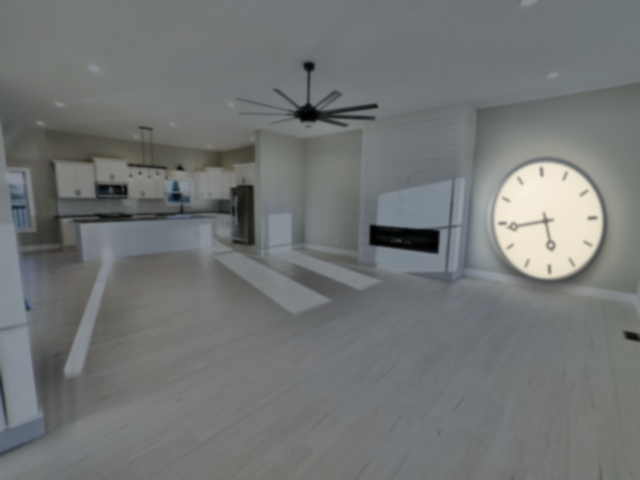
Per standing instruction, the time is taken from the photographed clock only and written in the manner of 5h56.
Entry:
5h44
